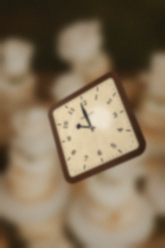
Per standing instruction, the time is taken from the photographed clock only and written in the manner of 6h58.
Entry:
9h59
